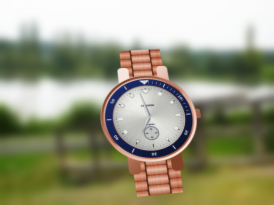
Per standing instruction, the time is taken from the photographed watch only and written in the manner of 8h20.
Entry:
6h58
